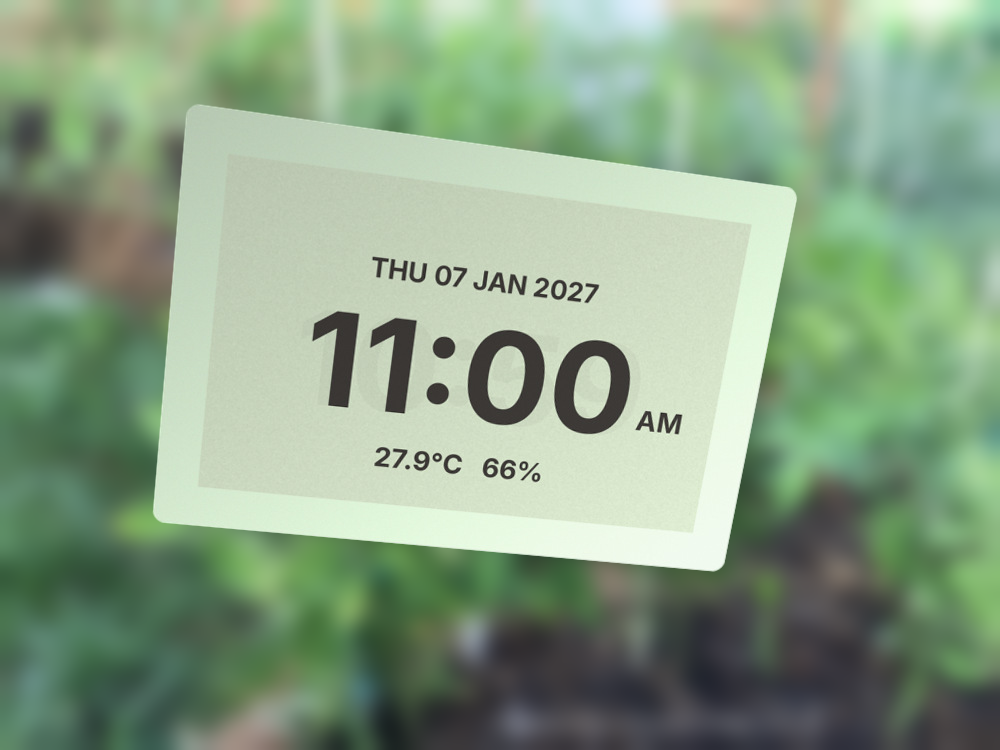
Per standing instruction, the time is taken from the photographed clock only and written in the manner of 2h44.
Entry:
11h00
